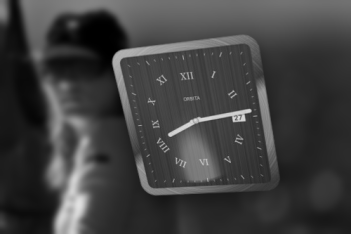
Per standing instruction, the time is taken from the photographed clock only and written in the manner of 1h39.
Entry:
8h14
